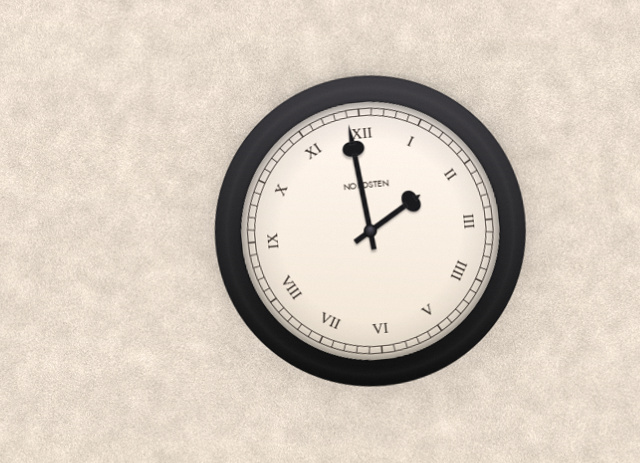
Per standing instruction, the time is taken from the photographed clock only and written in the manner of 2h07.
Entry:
1h59
